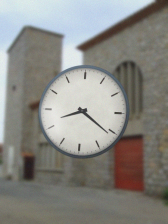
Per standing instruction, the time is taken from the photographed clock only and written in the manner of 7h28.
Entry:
8h21
